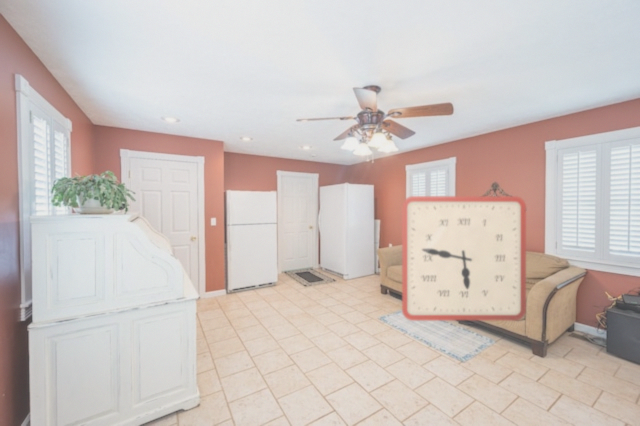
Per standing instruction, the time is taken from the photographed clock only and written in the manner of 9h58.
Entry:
5h47
